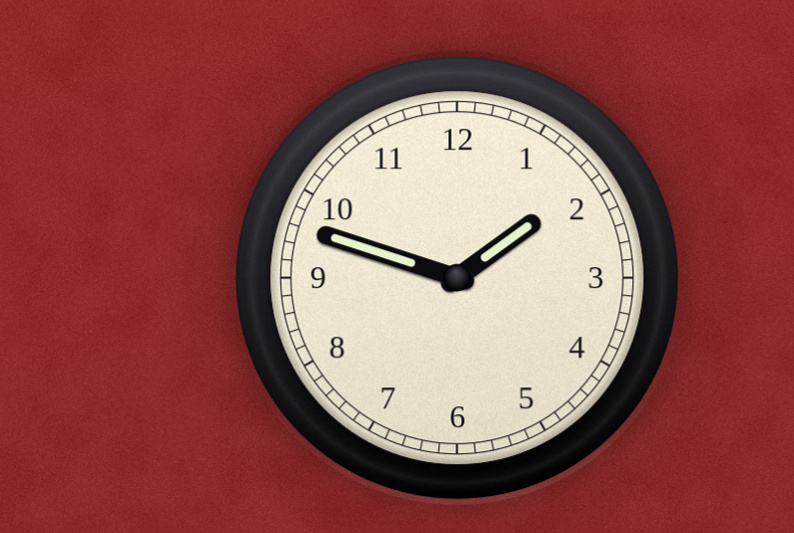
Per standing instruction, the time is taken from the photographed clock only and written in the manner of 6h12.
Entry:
1h48
